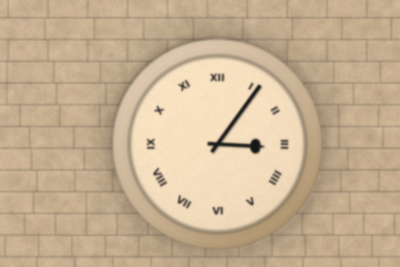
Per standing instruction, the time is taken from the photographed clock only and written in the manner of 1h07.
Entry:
3h06
